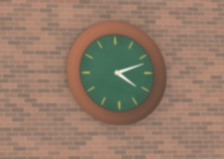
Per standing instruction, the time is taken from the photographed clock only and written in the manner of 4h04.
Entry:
4h12
